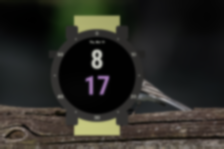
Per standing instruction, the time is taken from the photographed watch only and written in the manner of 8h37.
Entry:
8h17
